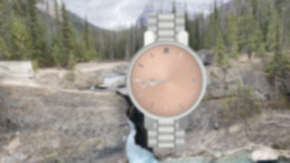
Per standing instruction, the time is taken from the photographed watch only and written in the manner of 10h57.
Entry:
8h43
